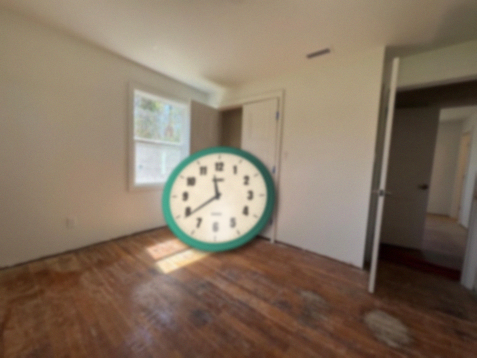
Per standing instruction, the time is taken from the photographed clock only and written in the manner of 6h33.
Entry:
11h39
